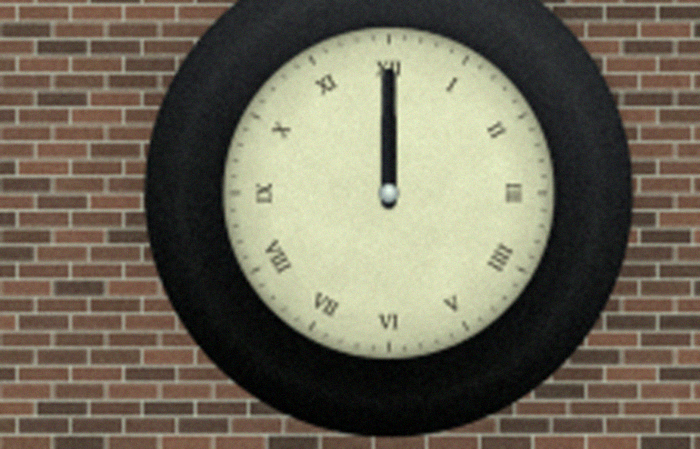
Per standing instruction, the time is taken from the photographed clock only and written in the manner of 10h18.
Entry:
12h00
